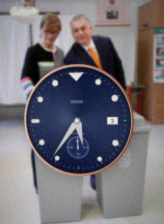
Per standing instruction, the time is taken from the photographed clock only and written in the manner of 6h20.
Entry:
5h36
